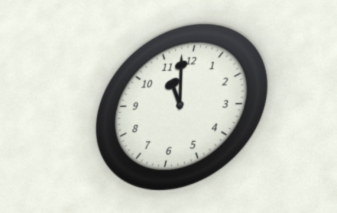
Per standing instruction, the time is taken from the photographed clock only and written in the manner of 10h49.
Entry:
10h58
